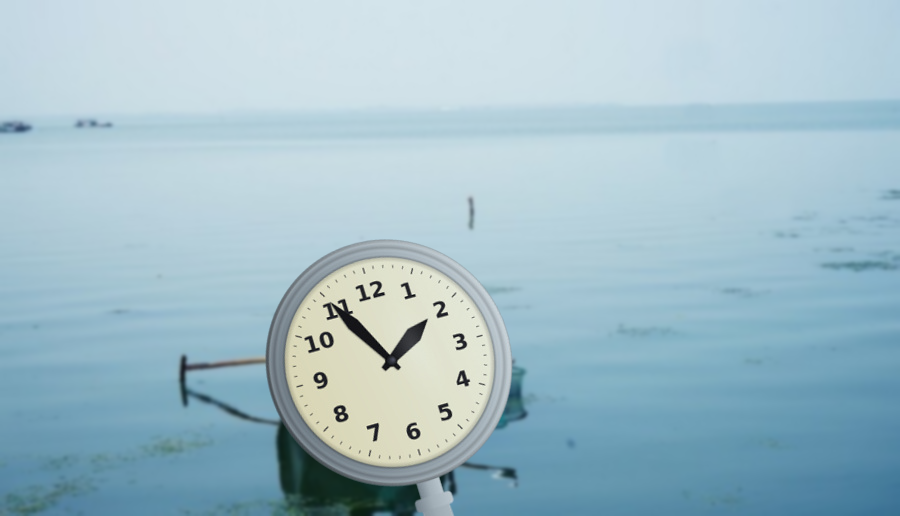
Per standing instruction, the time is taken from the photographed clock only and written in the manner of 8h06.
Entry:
1h55
